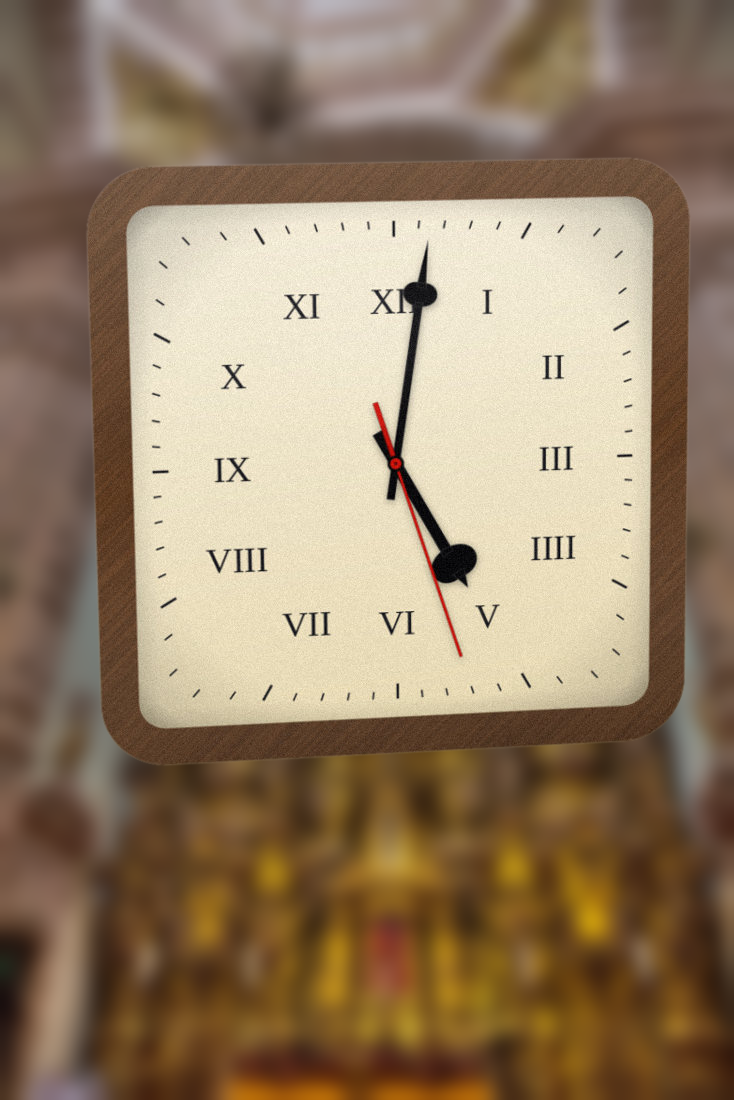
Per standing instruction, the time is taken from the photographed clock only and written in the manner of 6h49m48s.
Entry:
5h01m27s
